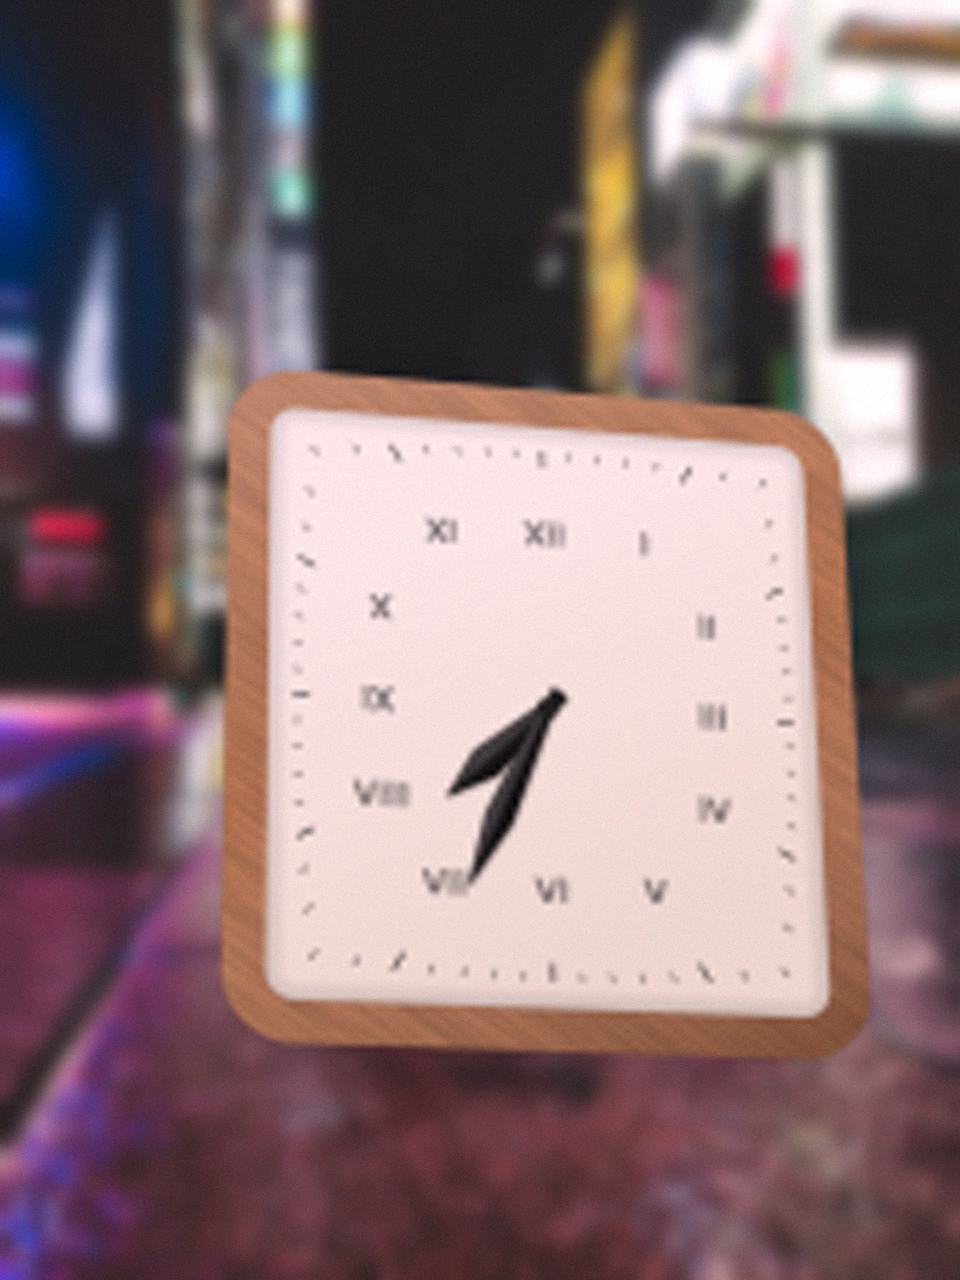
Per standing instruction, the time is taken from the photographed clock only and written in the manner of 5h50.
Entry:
7h34
